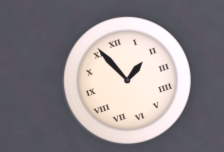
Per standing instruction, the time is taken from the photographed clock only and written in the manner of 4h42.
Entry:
1h56
